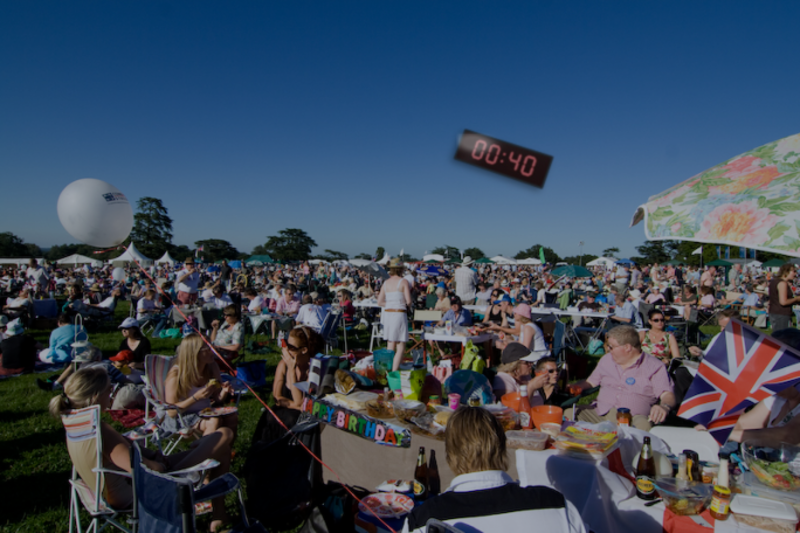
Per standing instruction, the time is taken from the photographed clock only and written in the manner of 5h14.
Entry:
0h40
